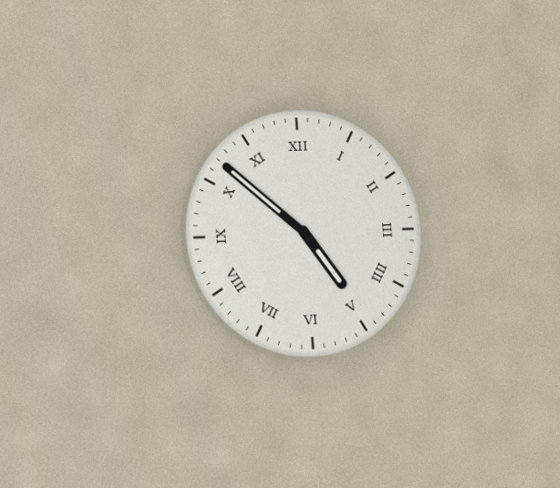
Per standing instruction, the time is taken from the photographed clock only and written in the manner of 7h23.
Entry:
4h52
